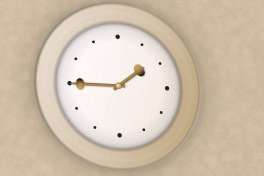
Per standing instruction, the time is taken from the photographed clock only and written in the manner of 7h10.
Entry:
1h45
